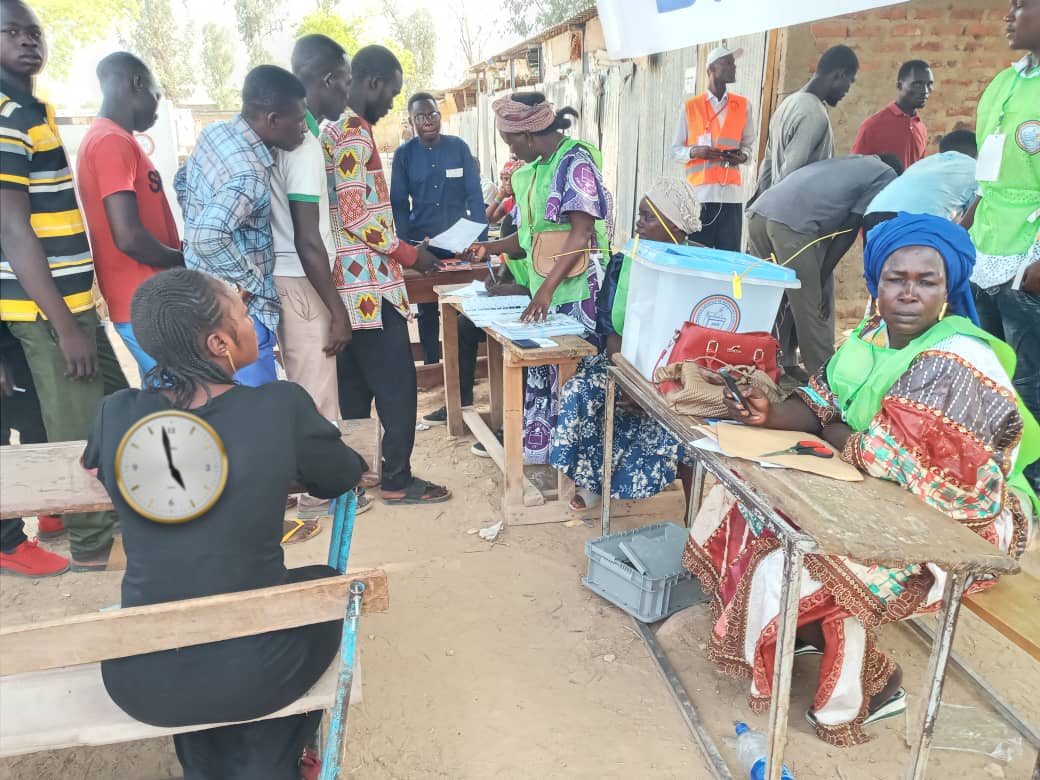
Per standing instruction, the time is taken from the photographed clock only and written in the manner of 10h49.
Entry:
4h58
